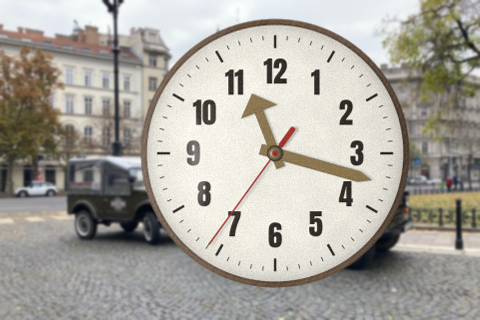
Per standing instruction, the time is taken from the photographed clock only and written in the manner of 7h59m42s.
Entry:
11h17m36s
